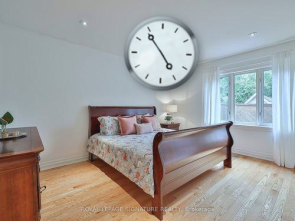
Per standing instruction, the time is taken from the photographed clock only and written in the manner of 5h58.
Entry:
4h54
